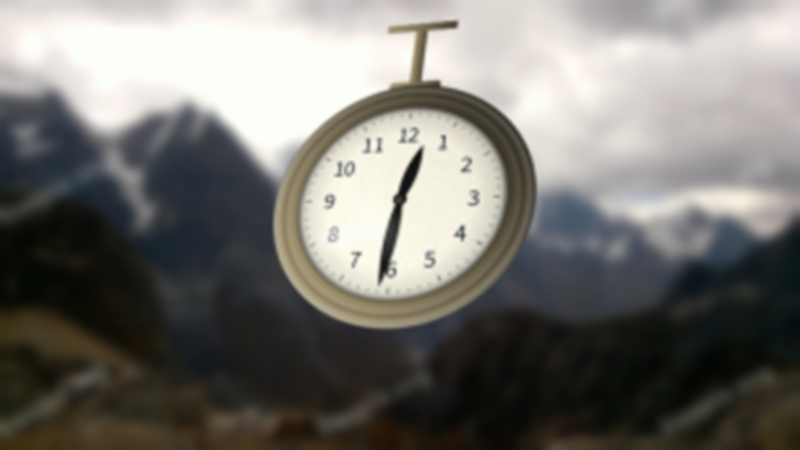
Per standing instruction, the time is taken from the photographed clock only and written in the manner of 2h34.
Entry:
12h31
